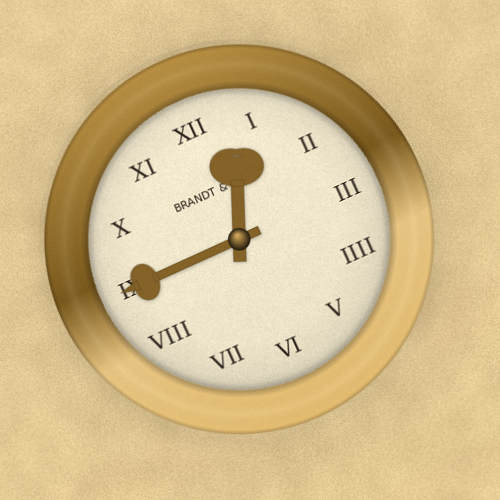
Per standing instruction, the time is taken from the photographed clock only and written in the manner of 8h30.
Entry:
12h45
